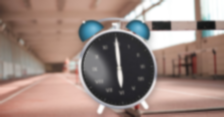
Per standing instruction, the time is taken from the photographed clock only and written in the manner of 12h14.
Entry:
6h00
